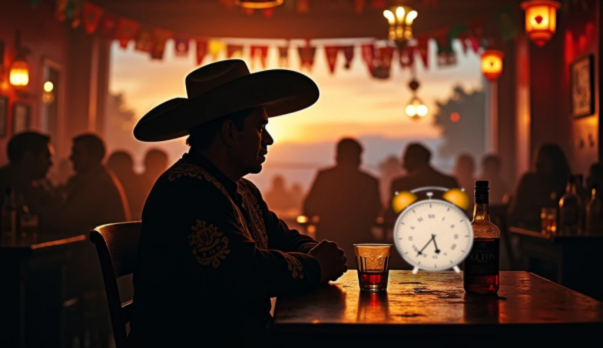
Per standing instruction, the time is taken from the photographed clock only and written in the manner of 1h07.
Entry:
5h37
